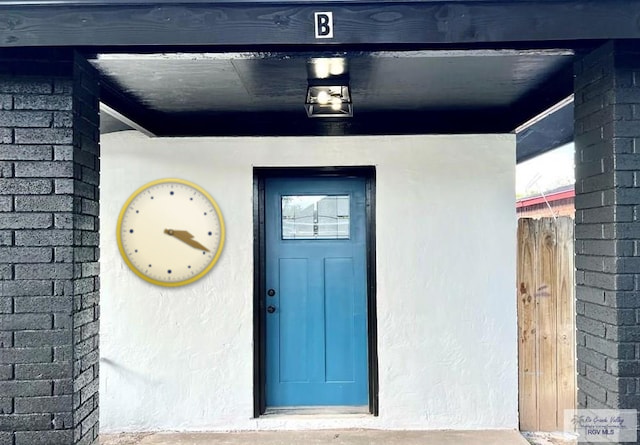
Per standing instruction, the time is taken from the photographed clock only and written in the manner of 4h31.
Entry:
3h19
